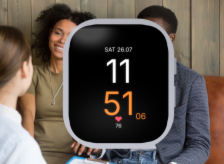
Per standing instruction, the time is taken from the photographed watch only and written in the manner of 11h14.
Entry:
11h51
